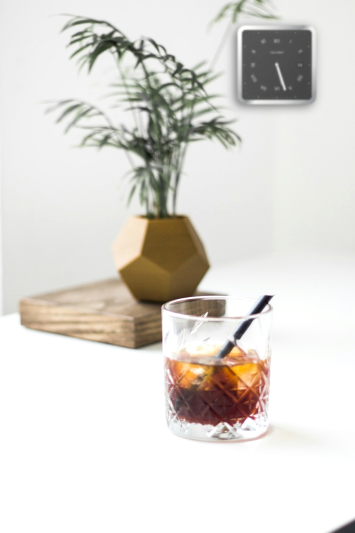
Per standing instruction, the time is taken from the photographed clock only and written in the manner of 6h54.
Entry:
5h27
